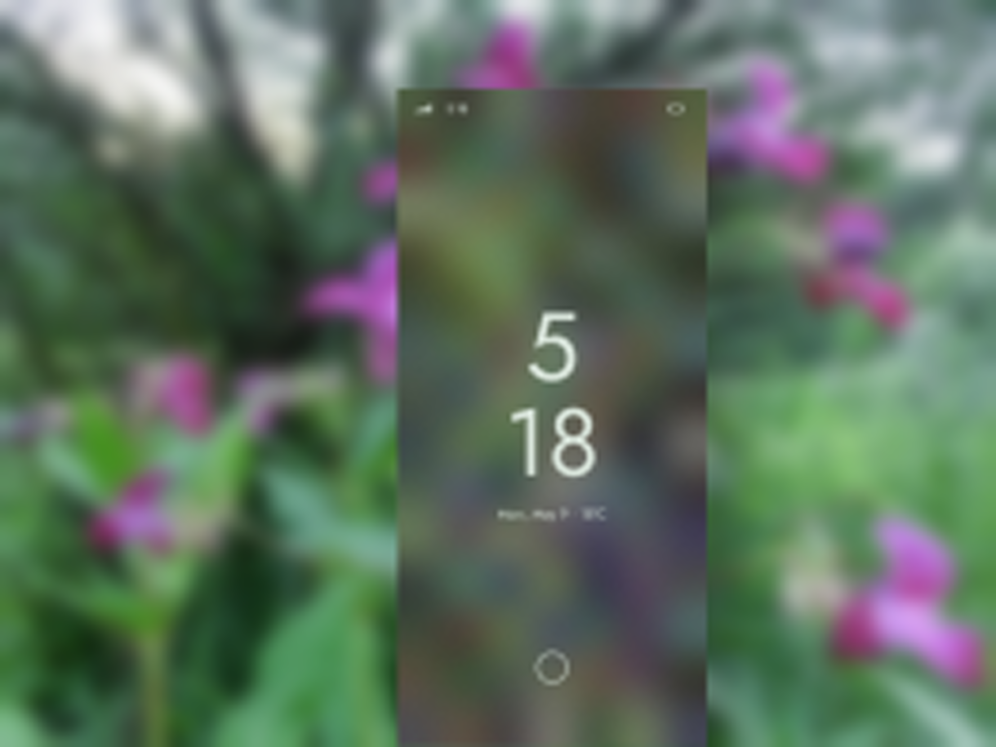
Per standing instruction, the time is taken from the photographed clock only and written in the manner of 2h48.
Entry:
5h18
